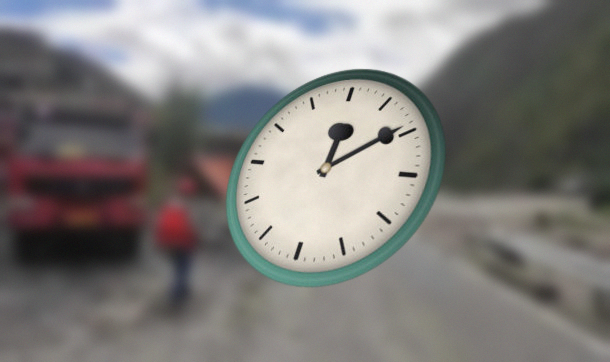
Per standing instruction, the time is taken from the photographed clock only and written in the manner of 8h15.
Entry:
12h09
